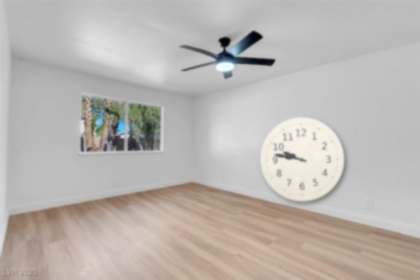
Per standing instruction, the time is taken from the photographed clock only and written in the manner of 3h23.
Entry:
9h47
